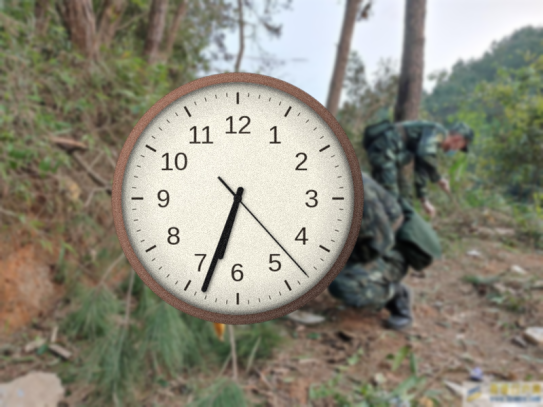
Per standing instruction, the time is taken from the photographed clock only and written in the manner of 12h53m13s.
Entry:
6h33m23s
